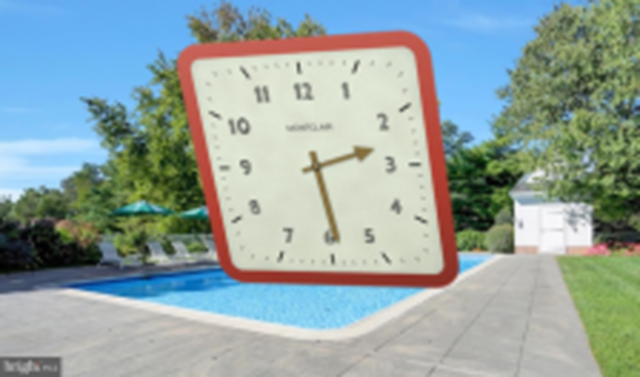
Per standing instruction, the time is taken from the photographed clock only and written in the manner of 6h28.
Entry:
2h29
